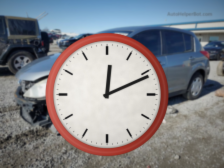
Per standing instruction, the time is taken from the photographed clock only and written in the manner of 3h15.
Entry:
12h11
